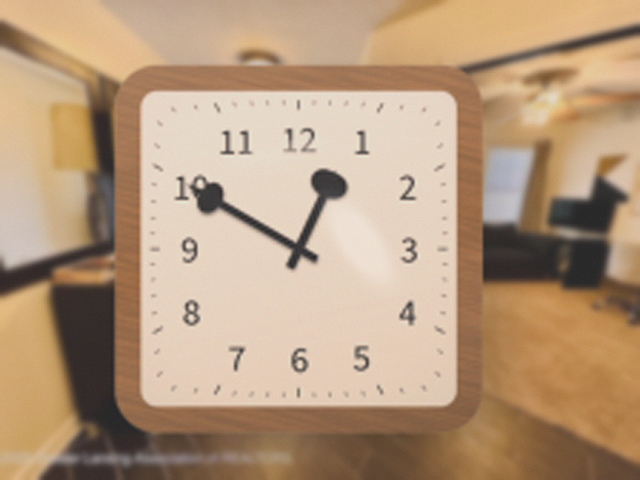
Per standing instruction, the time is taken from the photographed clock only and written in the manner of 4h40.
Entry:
12h50
